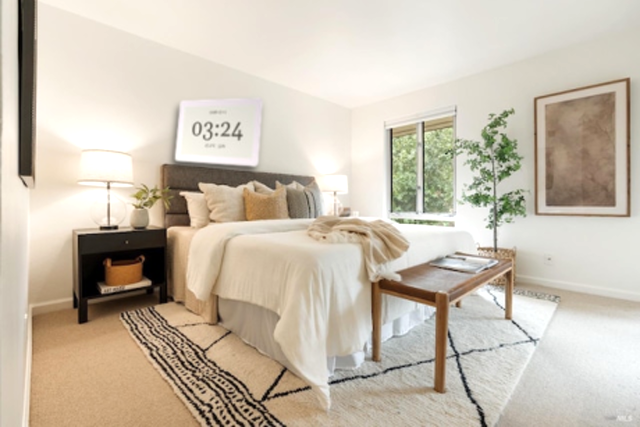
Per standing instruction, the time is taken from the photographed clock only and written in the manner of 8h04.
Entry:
3h24
